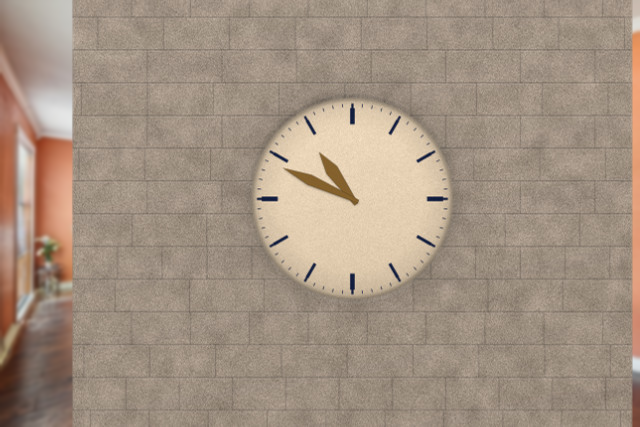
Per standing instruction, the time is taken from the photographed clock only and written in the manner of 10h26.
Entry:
10h49
